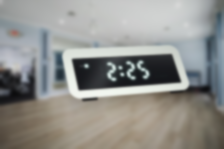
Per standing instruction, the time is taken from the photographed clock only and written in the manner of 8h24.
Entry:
2h25
